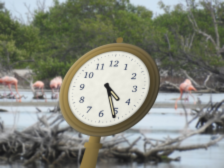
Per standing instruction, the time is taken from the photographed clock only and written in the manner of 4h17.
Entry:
4h26
